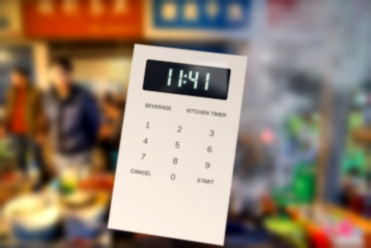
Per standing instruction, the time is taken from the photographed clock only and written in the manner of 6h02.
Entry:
11h41
